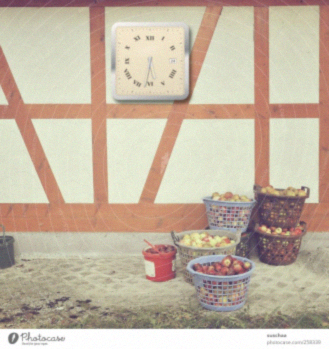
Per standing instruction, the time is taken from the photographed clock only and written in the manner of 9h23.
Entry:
5h32
